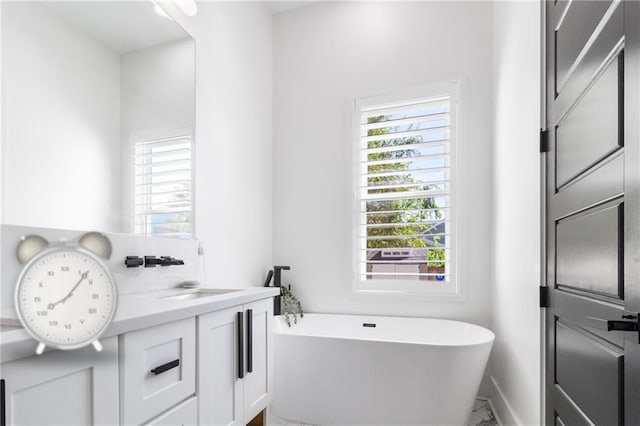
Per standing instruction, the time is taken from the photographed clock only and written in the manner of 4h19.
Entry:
8h07
